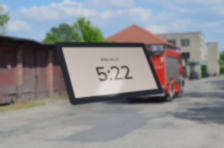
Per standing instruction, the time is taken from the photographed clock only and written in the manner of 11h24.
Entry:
5h22
